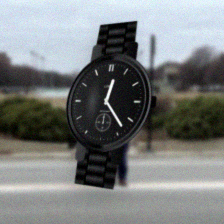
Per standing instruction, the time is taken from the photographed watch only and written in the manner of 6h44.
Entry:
12h23
